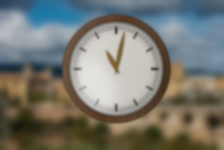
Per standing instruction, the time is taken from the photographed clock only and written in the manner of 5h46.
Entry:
11h02
